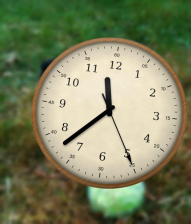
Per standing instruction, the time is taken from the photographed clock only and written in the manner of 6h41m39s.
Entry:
11h37m25s
